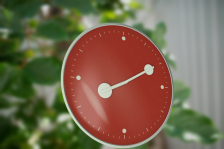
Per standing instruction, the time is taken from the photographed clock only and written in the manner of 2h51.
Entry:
8h10
